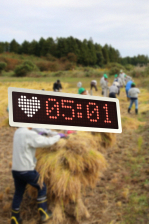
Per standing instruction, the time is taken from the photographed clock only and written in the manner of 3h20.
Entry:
5h01
